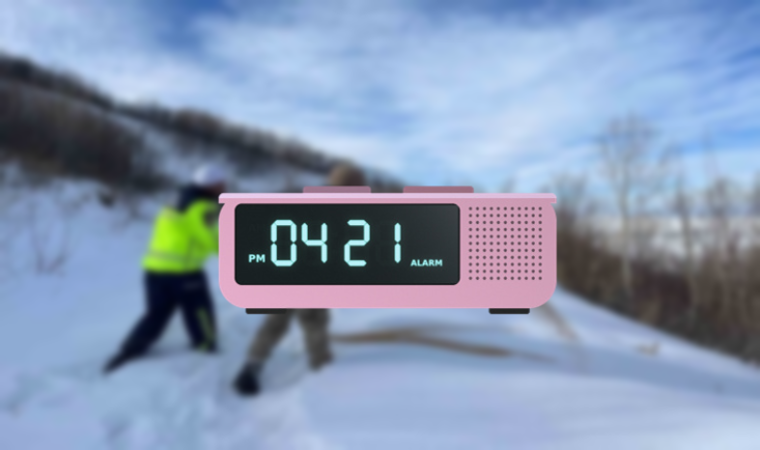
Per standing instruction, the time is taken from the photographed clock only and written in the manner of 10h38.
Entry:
4h21
